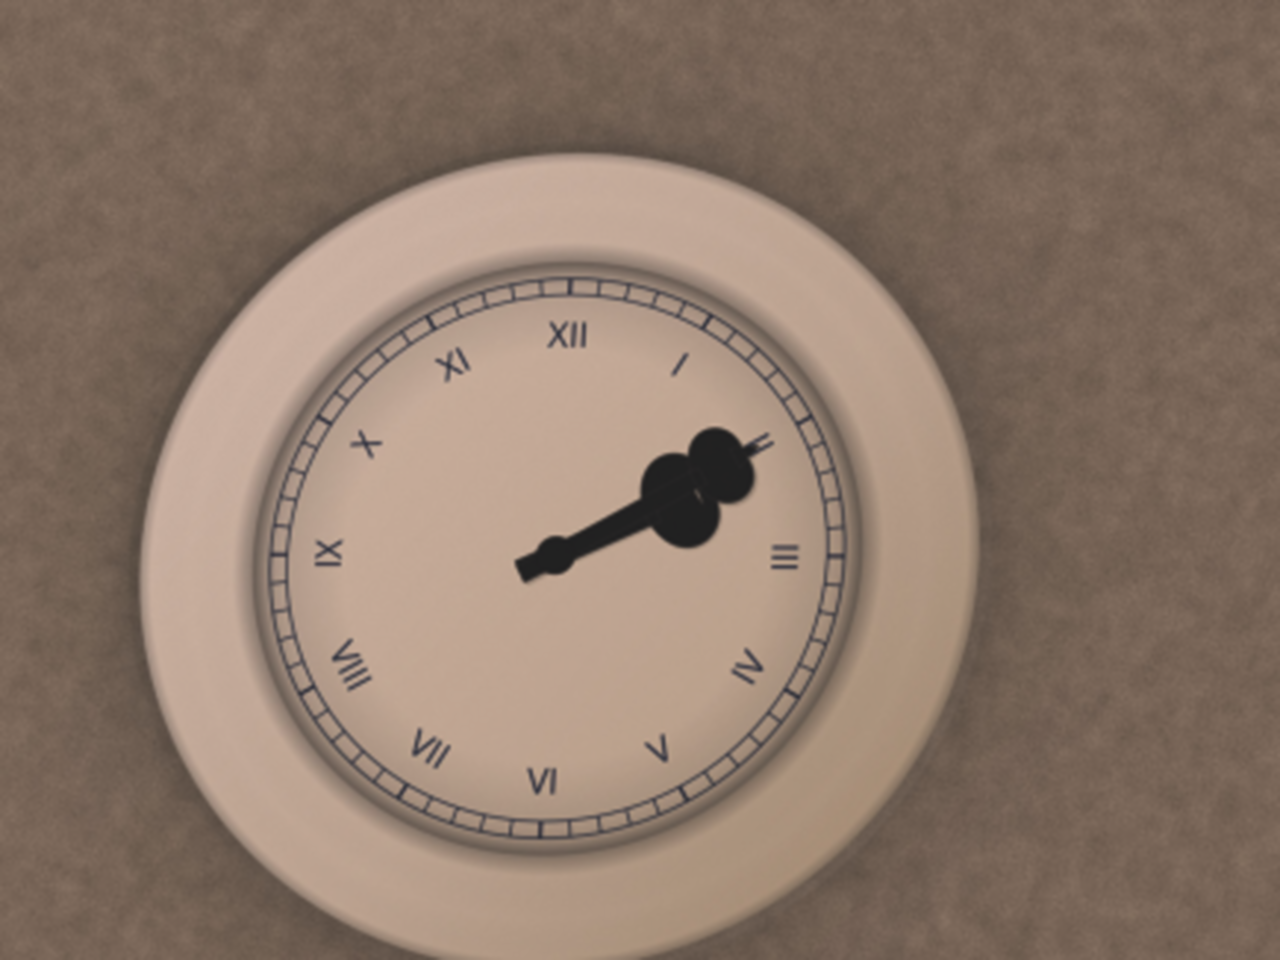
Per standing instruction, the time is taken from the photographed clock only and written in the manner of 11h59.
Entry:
2h10
